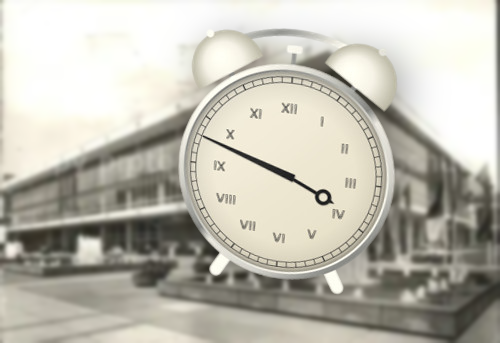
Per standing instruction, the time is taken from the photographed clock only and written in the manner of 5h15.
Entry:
3h48
